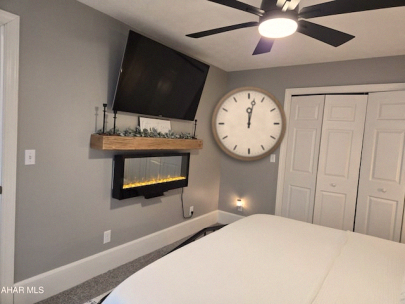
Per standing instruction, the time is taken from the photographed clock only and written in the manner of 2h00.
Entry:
12h02
